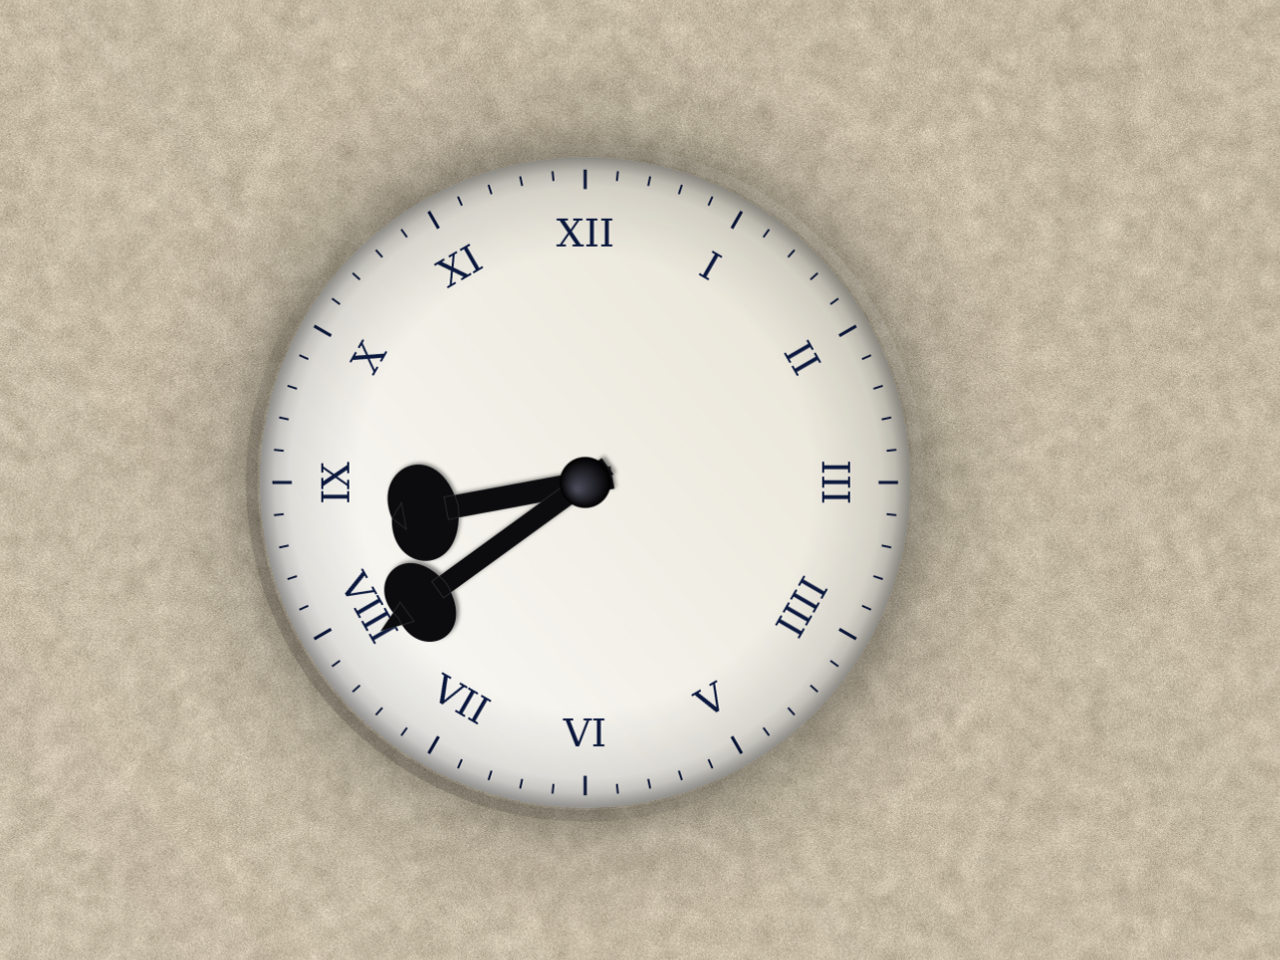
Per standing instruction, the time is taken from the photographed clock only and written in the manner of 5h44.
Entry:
8h39
